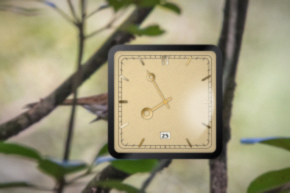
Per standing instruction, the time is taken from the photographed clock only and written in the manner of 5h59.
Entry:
7h55
